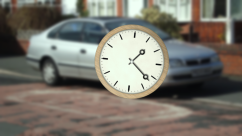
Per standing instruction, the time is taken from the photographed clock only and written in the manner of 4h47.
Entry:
1h22
